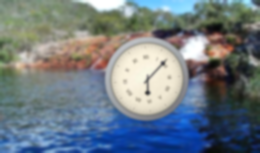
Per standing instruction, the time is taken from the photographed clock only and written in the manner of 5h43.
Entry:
6h08
